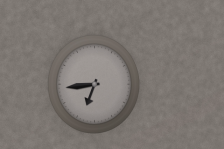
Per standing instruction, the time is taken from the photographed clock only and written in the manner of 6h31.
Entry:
6h44
